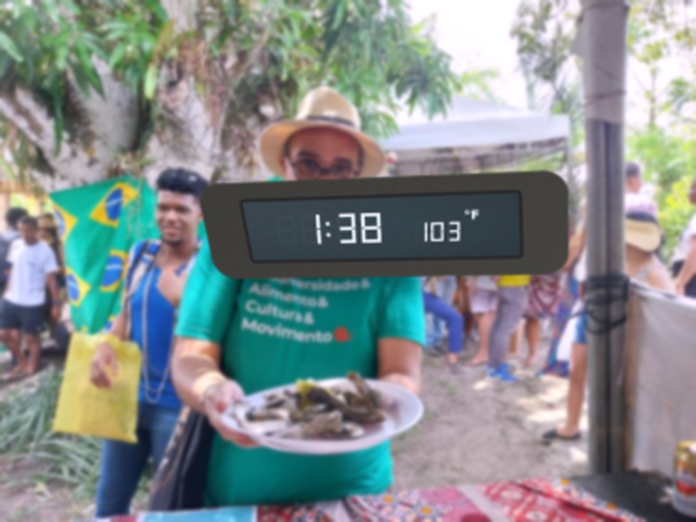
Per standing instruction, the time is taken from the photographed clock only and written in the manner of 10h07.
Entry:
1h38
